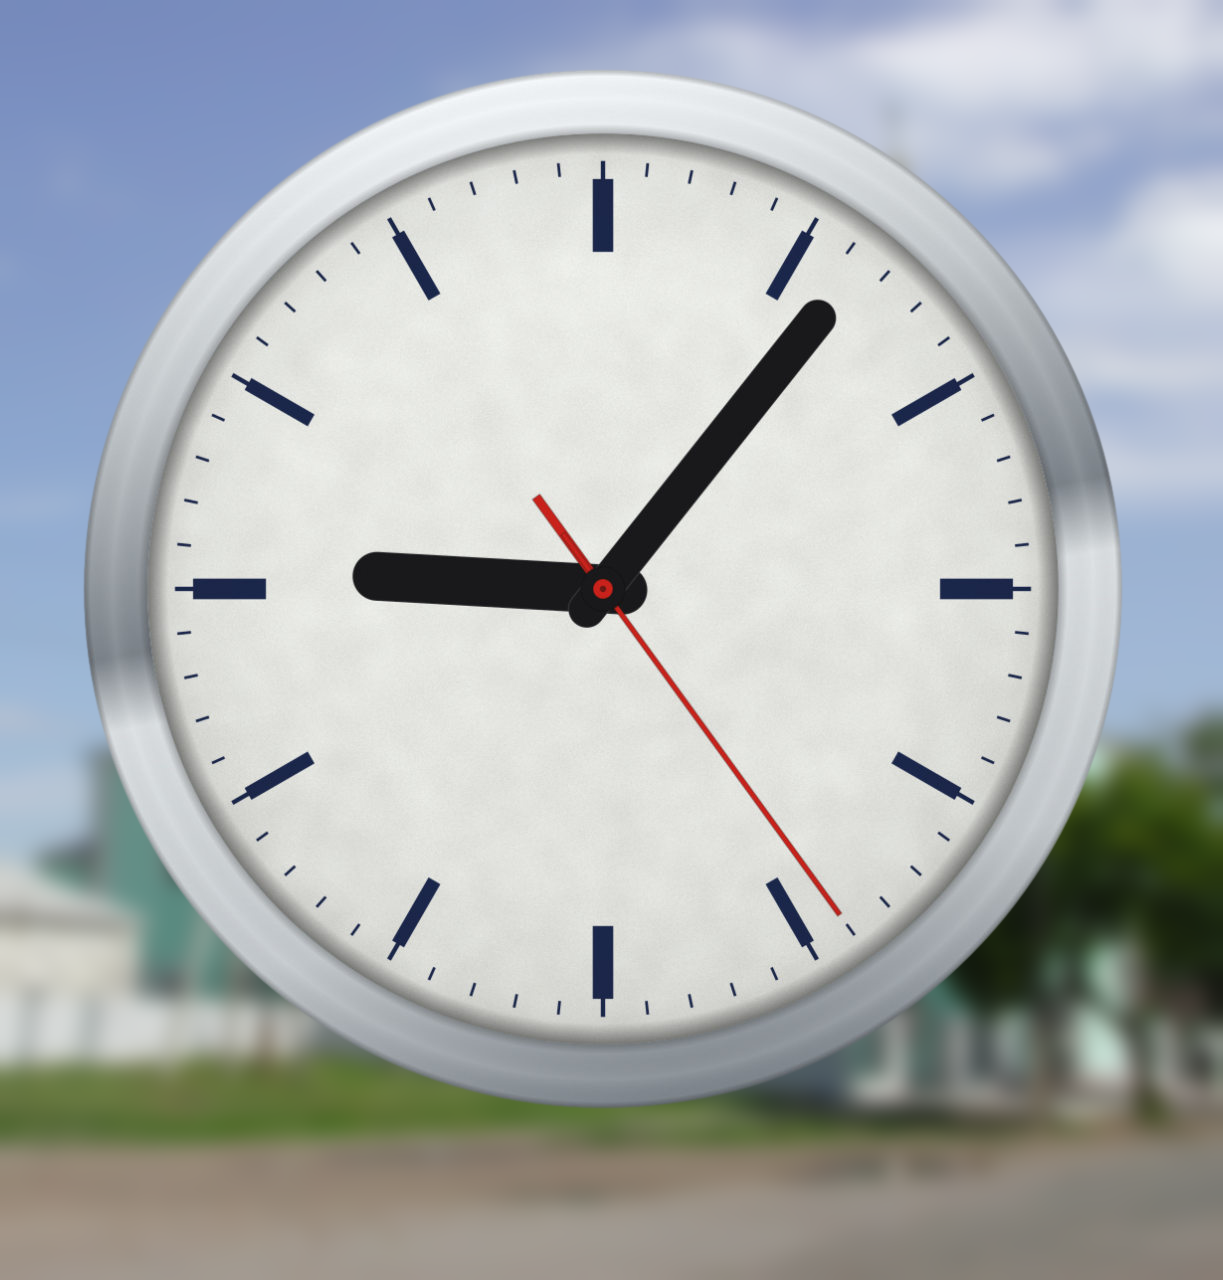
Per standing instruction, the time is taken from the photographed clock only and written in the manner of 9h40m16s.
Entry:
9h06m24s
